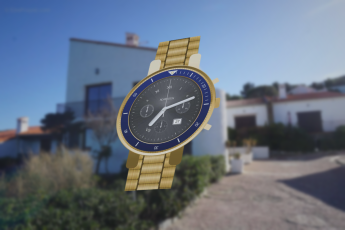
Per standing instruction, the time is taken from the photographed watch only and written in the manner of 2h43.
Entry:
7h12
